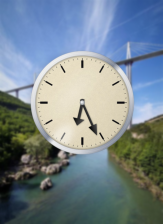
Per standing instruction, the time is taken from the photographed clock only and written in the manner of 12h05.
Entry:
6h26
